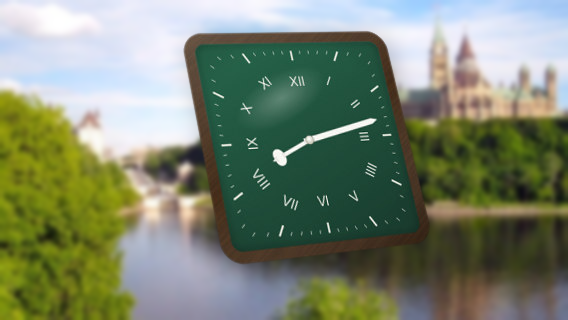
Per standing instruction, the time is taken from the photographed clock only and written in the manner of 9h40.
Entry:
8h13
